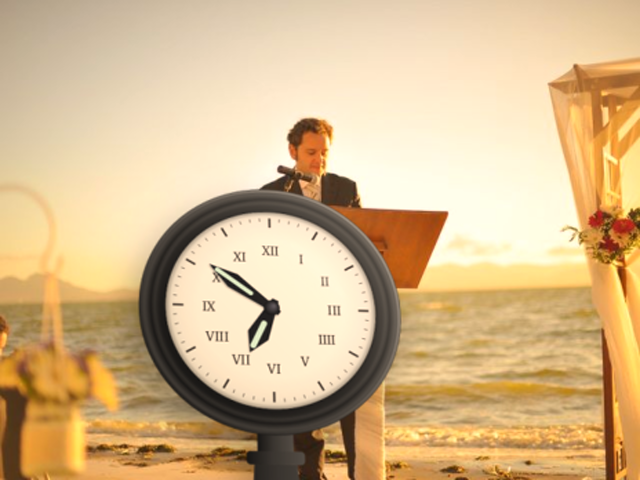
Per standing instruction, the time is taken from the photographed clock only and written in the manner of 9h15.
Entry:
6h51
